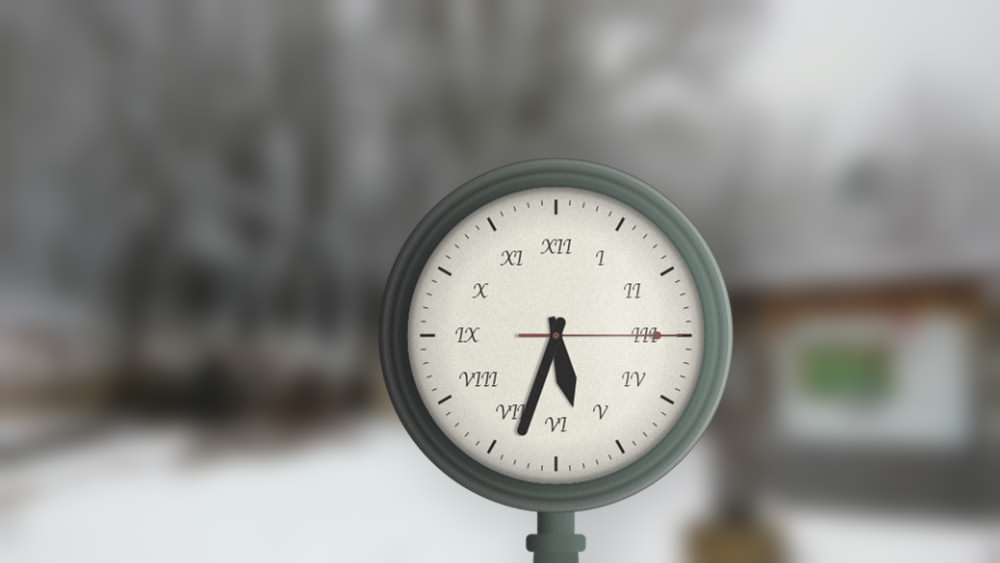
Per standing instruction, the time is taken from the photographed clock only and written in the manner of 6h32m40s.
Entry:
5h33m15s
